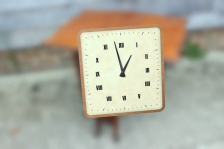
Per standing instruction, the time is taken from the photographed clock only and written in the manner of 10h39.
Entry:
12h58
